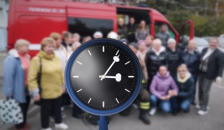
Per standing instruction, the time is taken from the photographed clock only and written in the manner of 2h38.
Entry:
3h06
